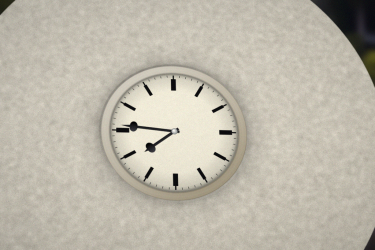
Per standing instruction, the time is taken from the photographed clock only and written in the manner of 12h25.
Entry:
7h46
